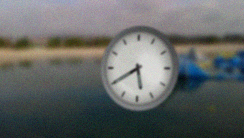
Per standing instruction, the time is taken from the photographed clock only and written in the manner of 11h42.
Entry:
5h40
